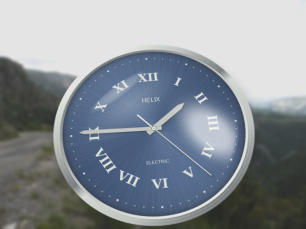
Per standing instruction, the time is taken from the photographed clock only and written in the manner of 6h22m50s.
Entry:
1h45m23s
